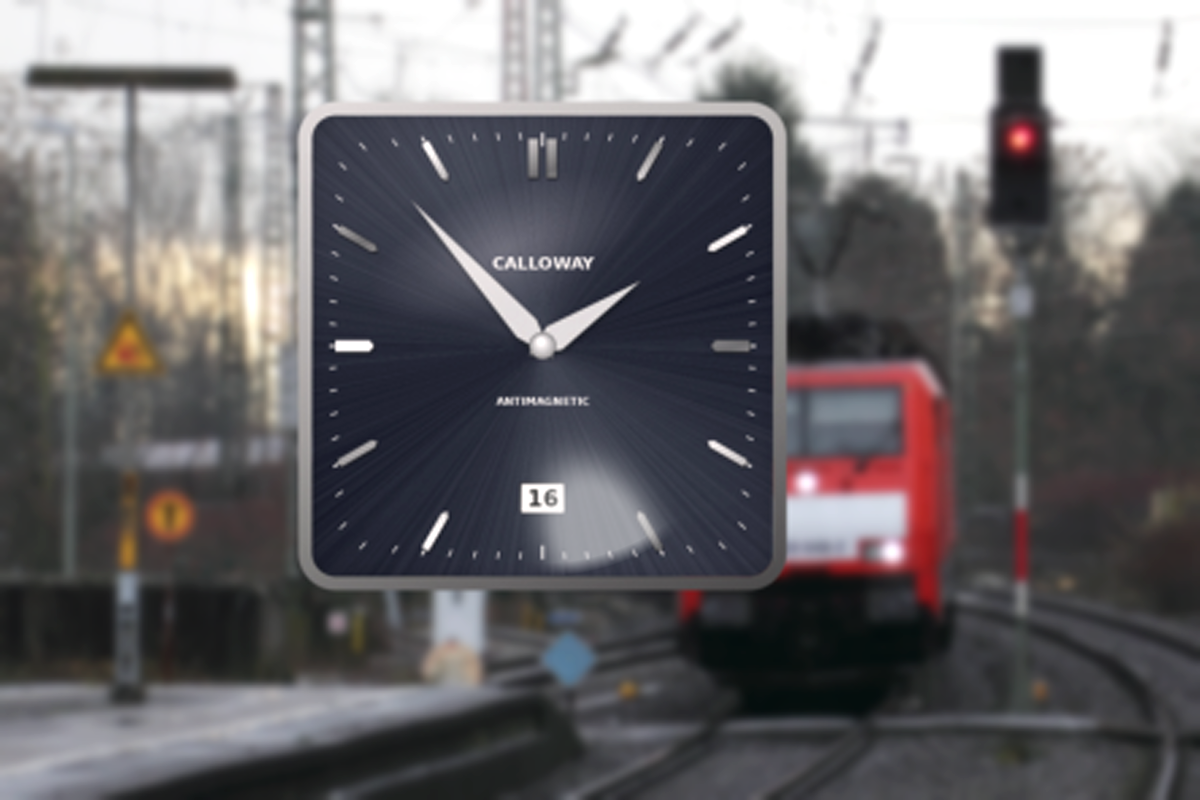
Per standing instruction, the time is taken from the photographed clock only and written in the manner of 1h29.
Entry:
1h53
